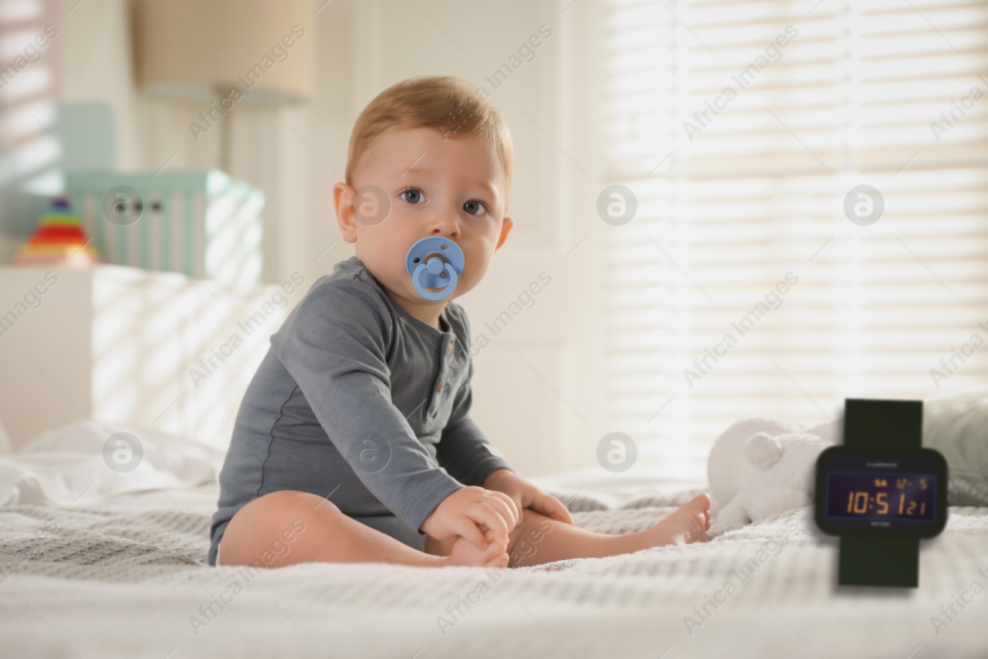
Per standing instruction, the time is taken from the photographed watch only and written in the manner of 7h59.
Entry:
10h51
